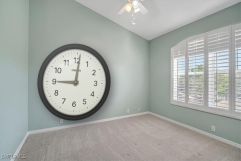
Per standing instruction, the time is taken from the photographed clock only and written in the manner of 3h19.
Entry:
9h01
